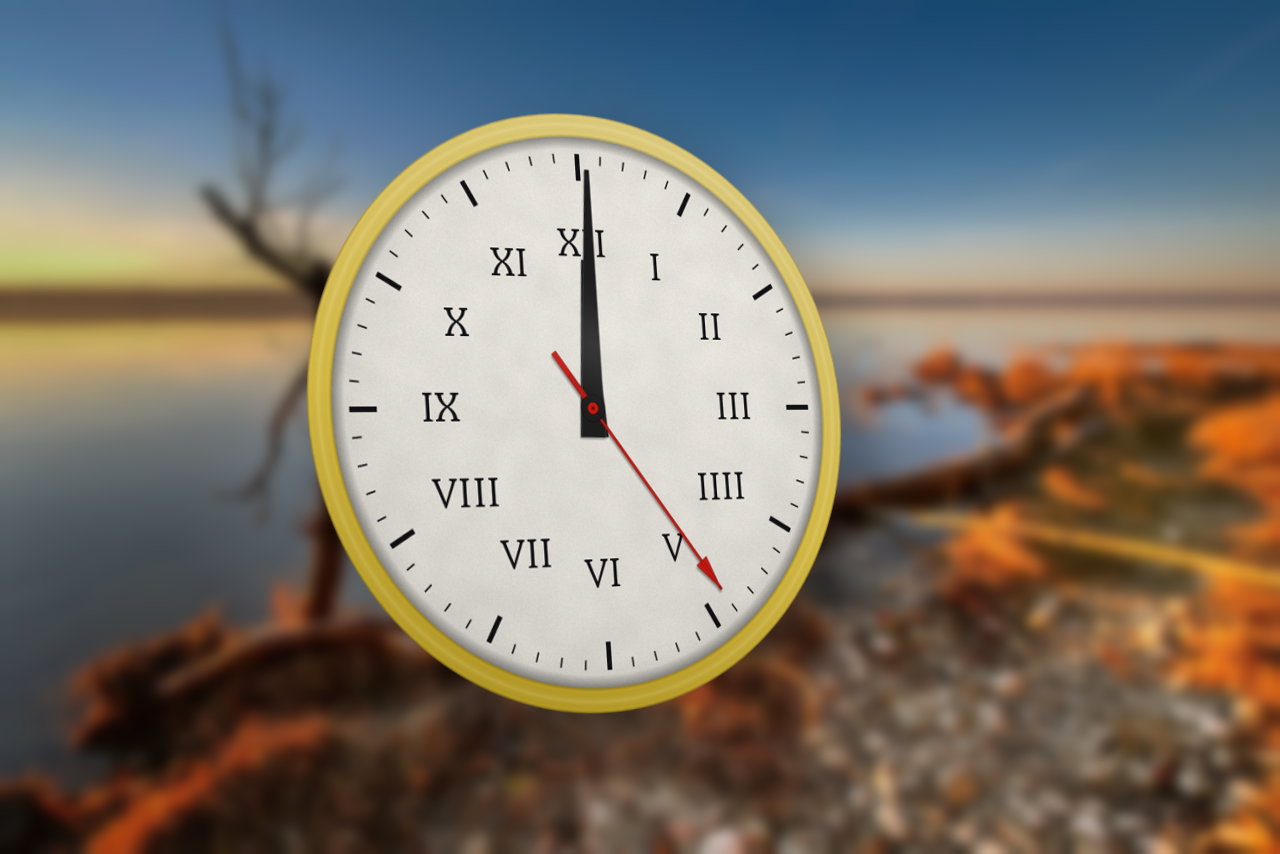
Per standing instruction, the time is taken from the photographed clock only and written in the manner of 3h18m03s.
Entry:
12h00m24s
